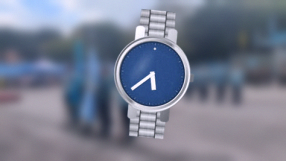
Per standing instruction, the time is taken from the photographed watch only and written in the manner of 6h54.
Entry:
5h38
